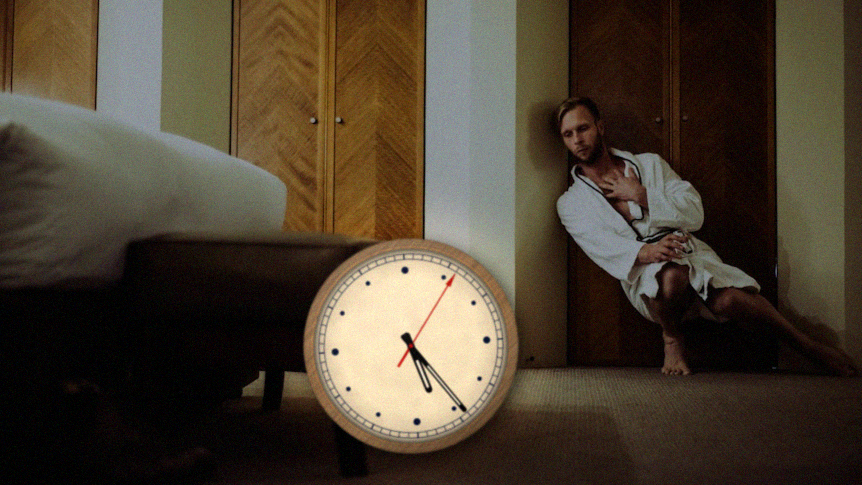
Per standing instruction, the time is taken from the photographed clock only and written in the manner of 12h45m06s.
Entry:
5h24m06s
